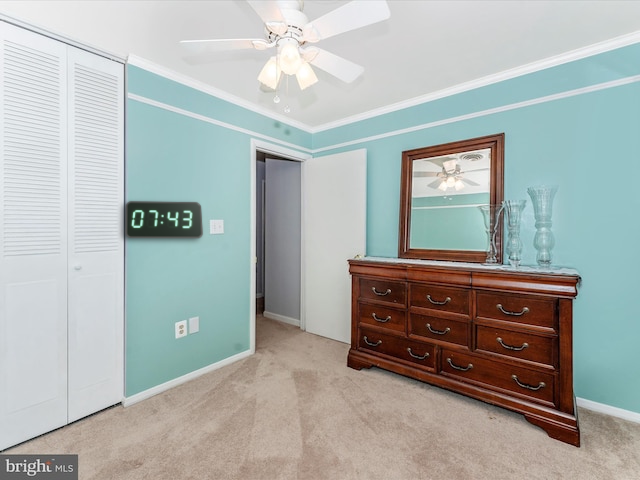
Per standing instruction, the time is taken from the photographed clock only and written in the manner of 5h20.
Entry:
7h43
